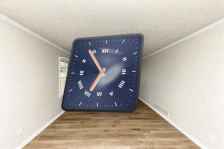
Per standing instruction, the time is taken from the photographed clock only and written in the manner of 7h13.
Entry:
6h54
